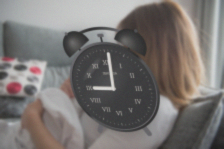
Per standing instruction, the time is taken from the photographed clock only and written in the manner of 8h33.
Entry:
9h01
